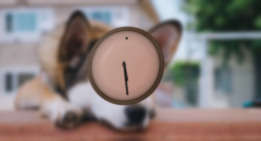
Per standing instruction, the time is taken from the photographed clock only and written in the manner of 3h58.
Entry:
5h28
